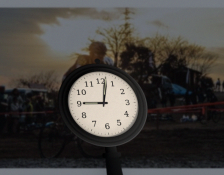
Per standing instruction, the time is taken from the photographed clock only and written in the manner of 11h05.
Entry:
9h02
